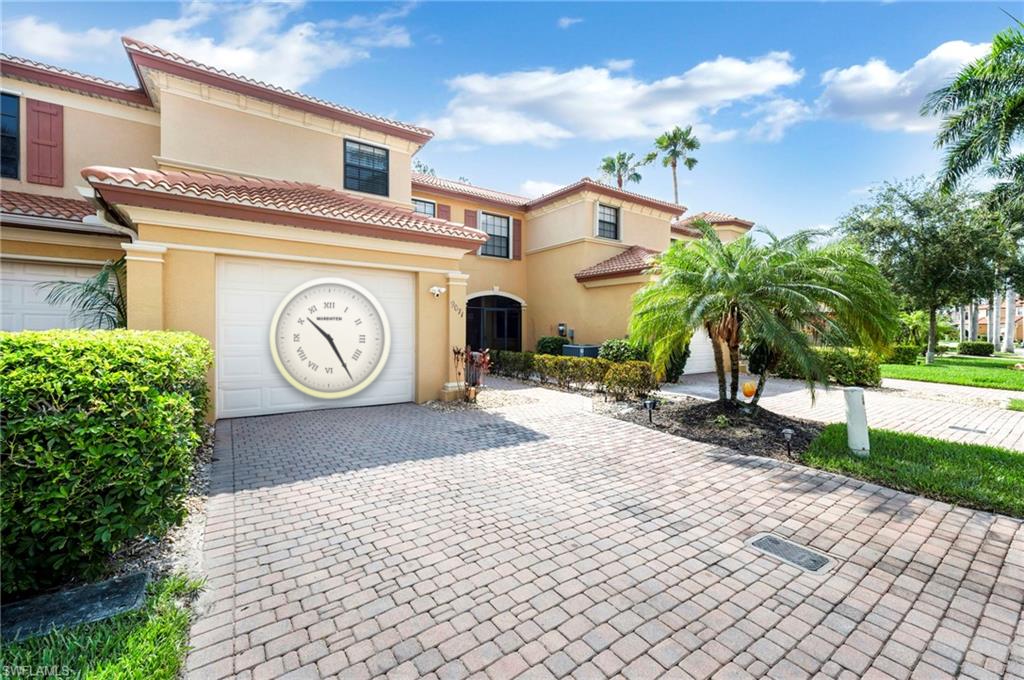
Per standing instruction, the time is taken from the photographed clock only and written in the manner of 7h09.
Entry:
10h25
